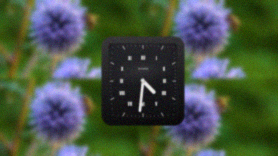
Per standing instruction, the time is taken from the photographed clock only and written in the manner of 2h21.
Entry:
4h31
